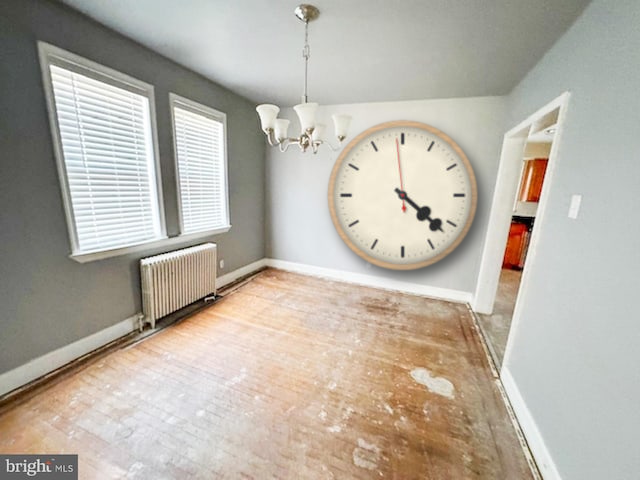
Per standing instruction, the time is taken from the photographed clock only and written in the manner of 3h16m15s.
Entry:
4h21m59s
